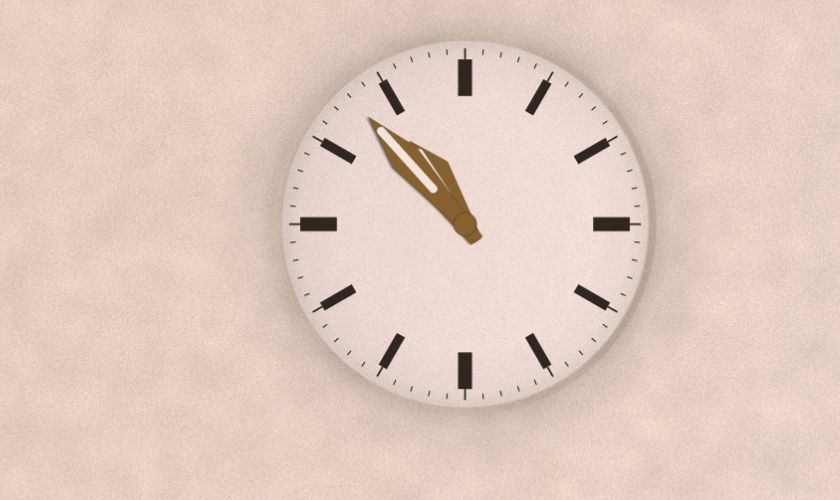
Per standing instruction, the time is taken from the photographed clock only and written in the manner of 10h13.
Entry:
10h53
